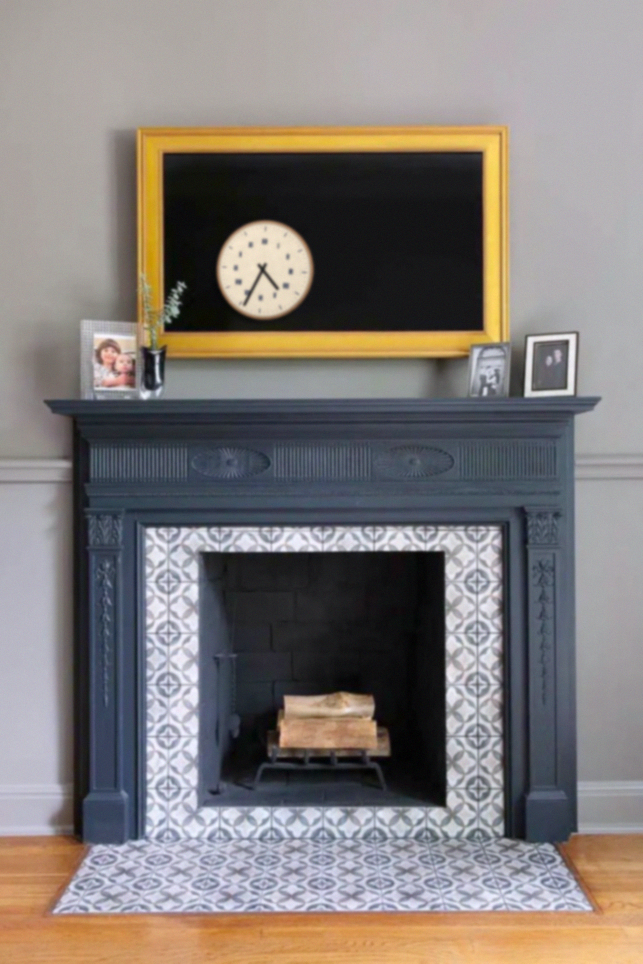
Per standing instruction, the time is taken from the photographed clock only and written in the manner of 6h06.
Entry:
4h34
